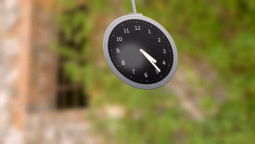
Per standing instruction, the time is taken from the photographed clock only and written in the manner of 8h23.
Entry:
4h24
